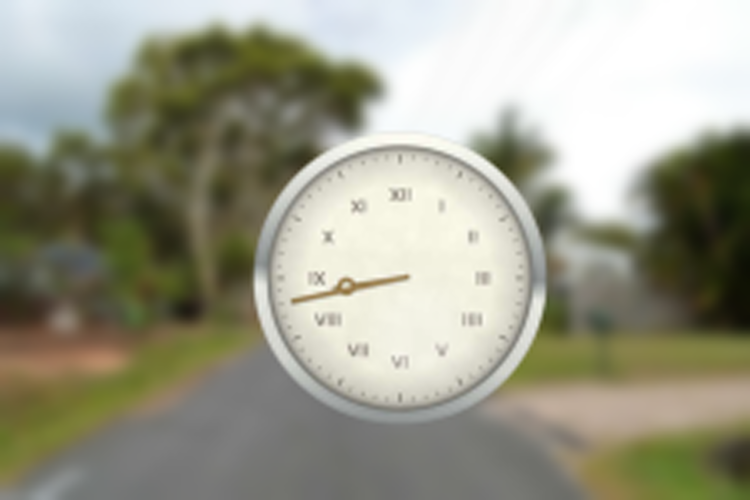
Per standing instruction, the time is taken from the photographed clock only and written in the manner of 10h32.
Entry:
8h43
